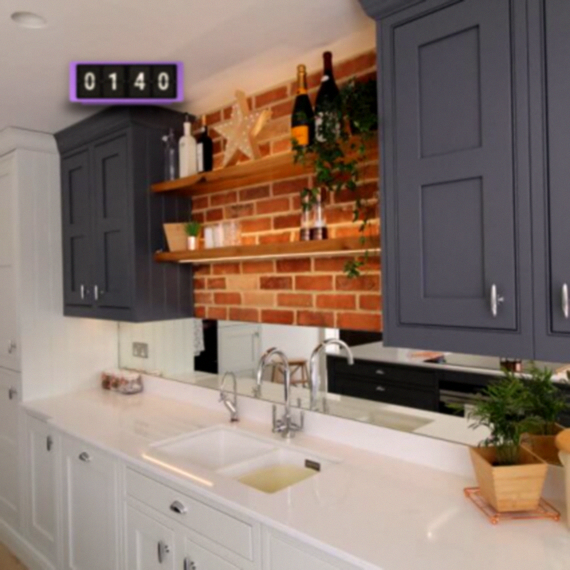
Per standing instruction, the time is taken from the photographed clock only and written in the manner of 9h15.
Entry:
1h40
